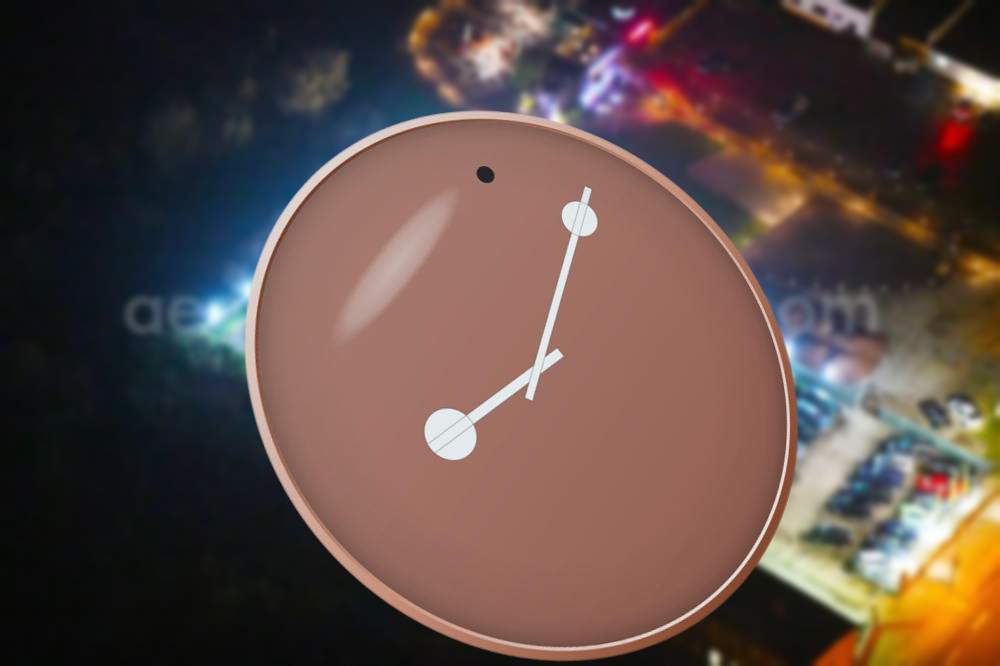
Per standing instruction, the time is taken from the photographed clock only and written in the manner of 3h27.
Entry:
8h05
